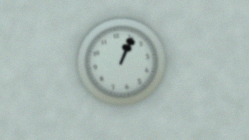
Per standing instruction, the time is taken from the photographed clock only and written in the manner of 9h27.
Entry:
1h06
